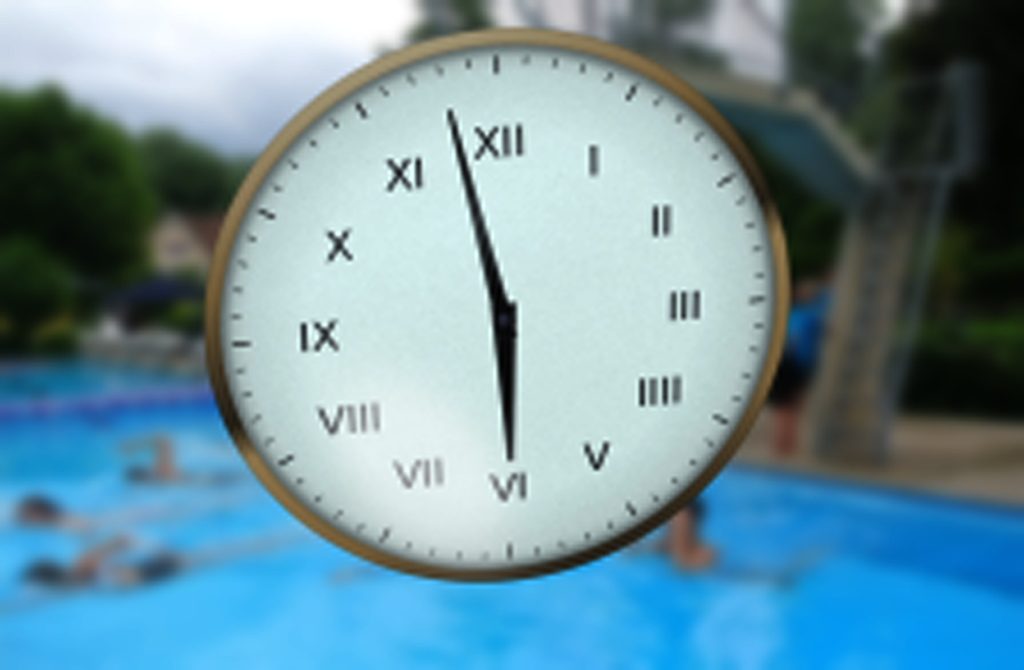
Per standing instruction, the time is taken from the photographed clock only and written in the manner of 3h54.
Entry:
5h58
